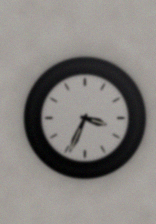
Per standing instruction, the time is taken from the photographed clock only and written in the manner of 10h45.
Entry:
3h34
